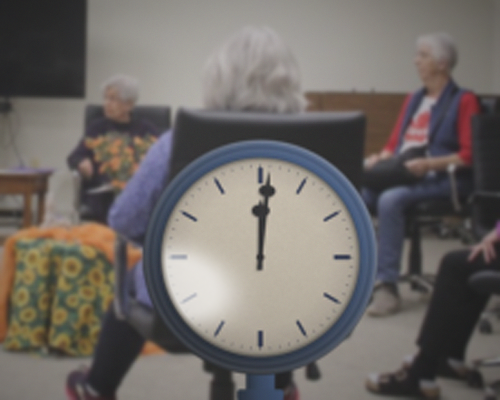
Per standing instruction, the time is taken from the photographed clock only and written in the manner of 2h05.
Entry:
12h01
